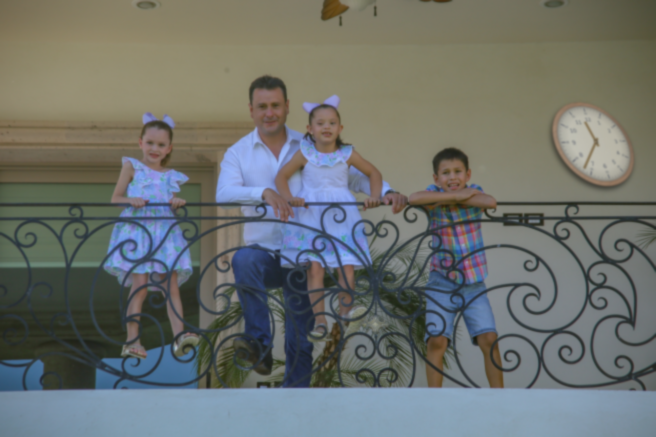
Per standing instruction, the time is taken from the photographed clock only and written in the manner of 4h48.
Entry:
11h37
